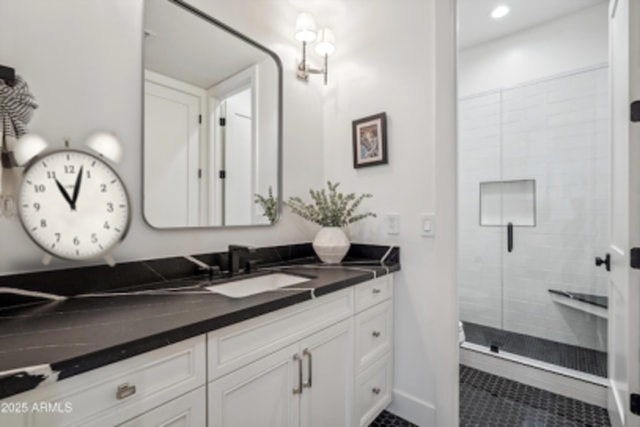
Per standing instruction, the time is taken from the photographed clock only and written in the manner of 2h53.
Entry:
11h03
